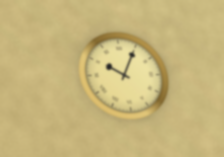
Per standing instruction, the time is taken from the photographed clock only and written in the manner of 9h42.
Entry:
10h05
